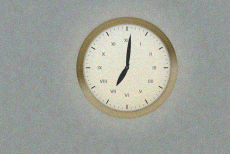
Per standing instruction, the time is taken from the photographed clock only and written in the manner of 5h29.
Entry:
7h01
